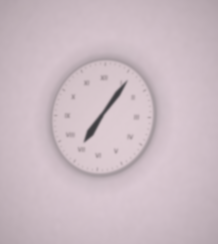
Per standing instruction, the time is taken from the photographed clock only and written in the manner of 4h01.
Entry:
7h06
